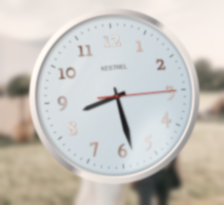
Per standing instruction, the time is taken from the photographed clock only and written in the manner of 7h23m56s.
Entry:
8h28m15s
